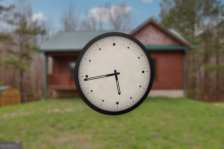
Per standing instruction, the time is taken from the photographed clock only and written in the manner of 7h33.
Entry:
5h44
